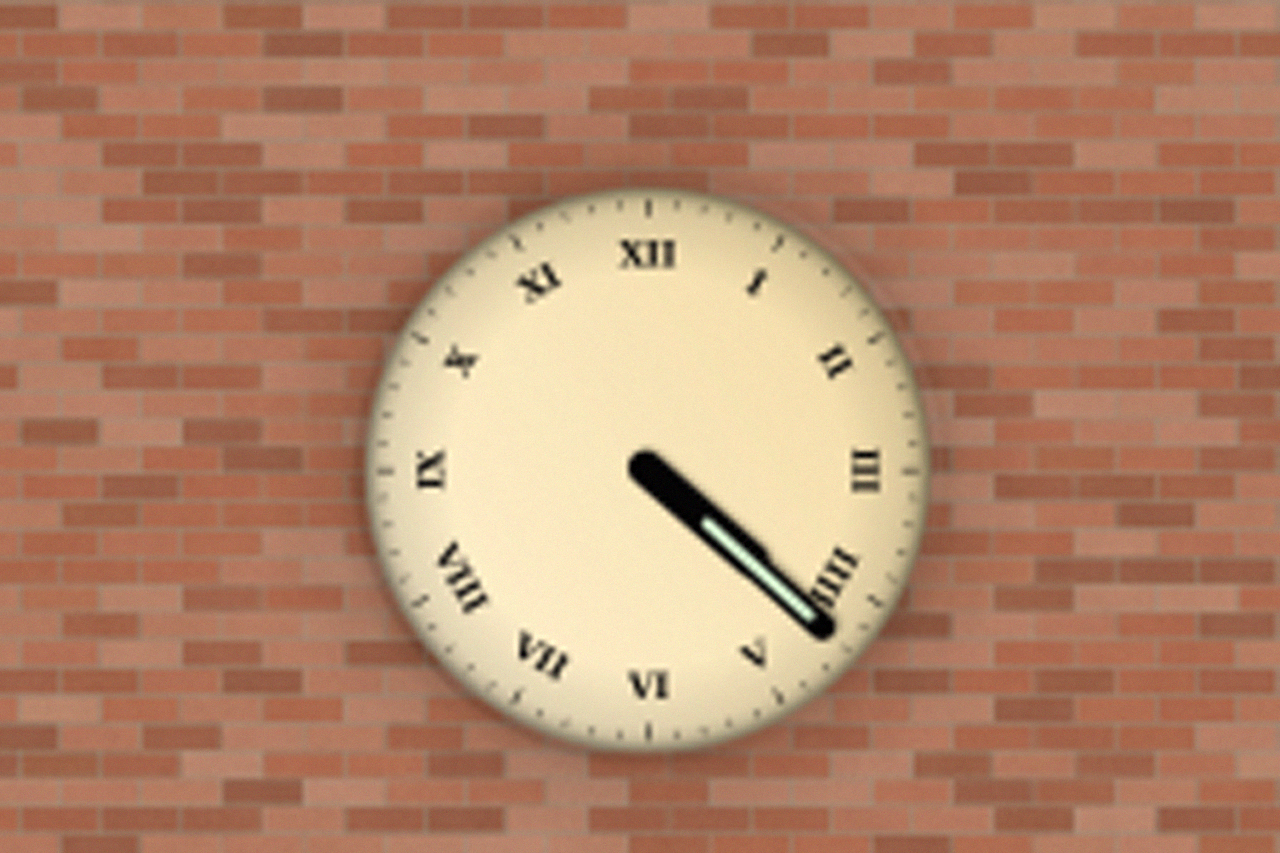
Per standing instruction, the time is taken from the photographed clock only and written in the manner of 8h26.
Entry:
4h22
